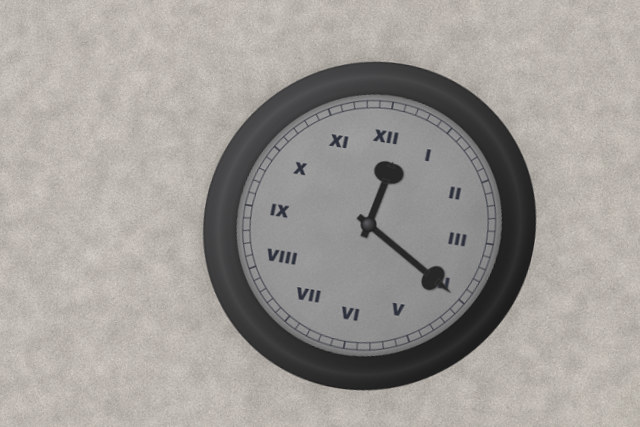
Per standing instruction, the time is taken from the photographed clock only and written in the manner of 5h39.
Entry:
12h20
